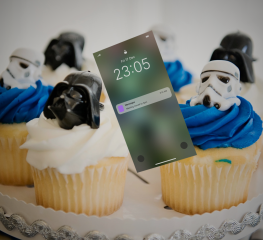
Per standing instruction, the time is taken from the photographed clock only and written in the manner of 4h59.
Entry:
23h05
